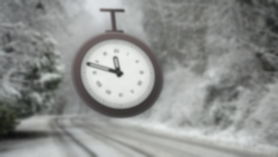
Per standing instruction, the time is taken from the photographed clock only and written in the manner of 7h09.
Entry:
11h48
